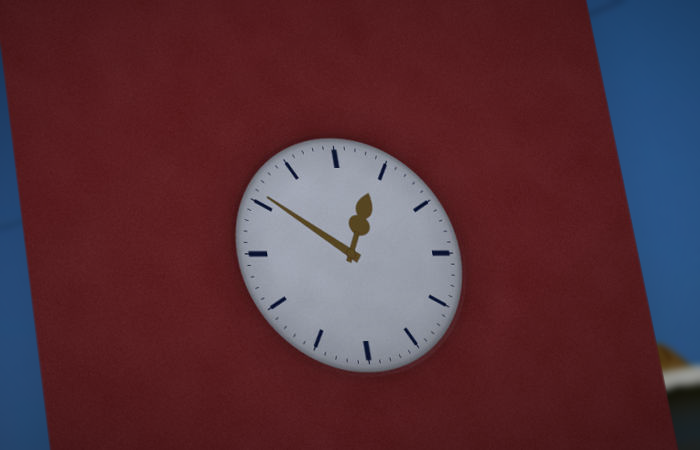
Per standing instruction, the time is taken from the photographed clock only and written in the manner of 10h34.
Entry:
12h51
